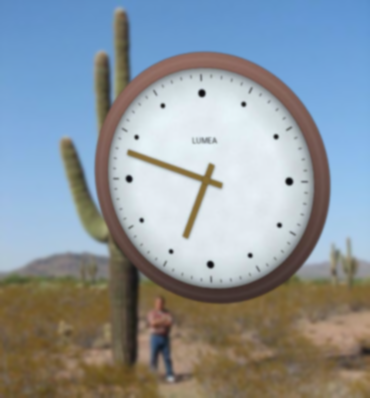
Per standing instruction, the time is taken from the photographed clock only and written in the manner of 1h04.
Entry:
6h48
